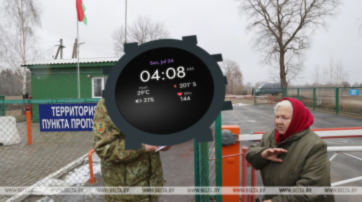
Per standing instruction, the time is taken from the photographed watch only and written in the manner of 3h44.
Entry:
4h08
